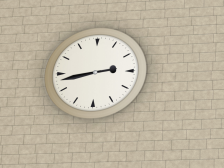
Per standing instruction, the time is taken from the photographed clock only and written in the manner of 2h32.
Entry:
2h43
